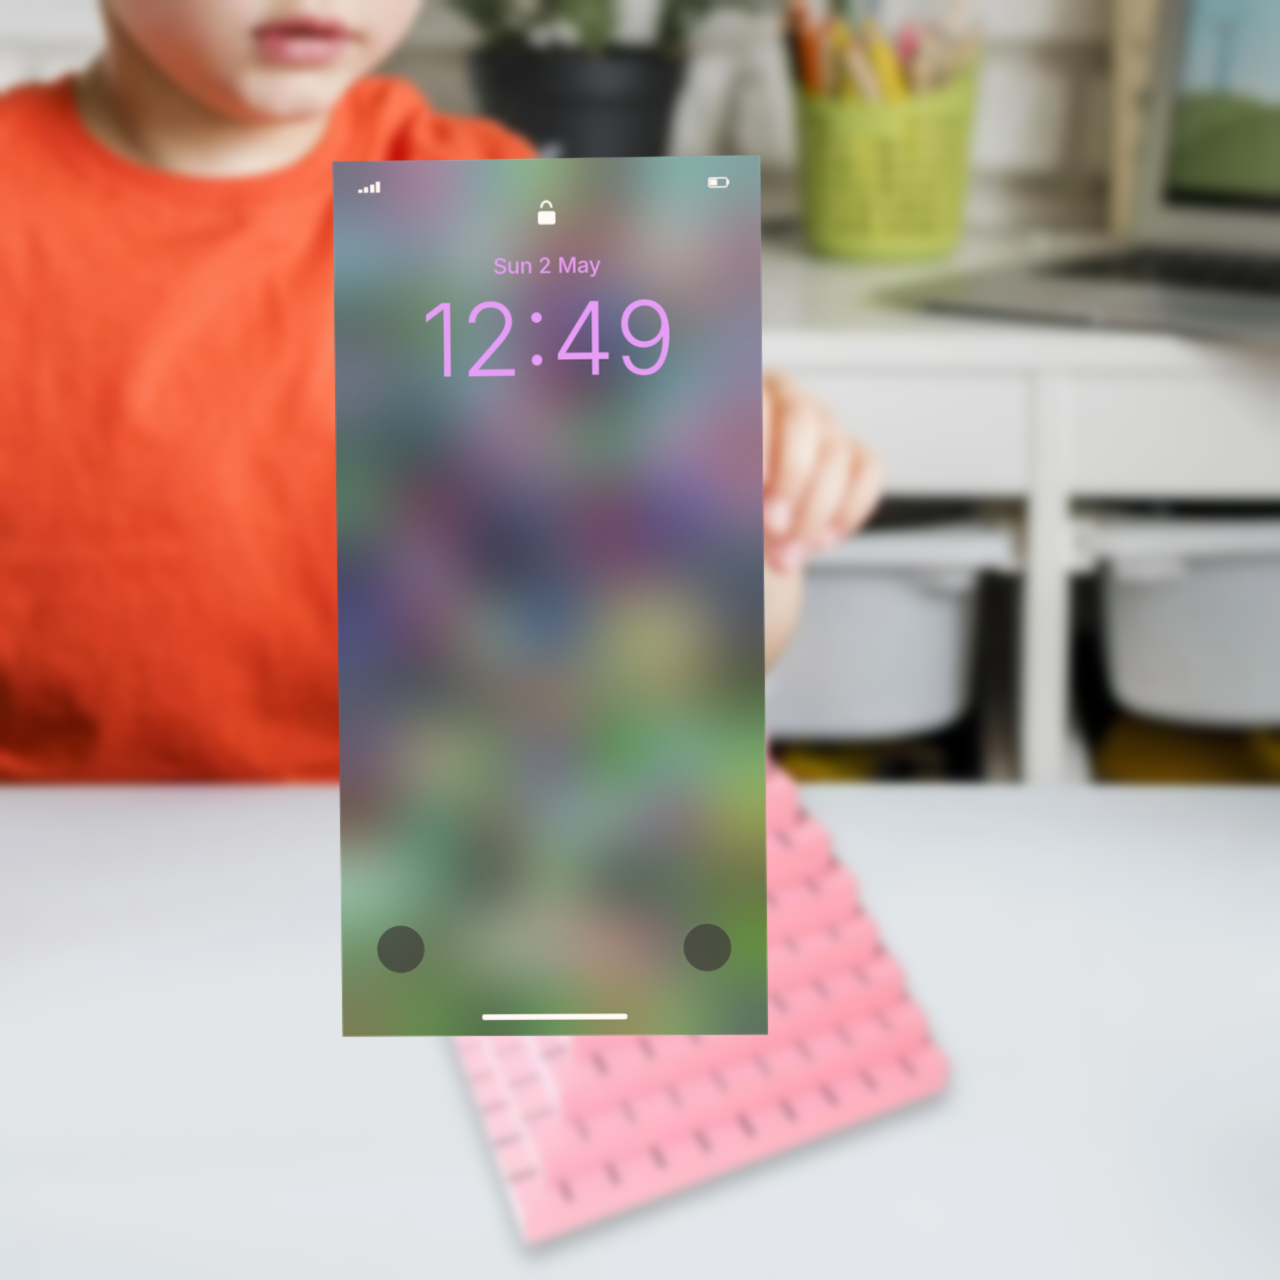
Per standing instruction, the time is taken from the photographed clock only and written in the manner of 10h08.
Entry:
12h49
